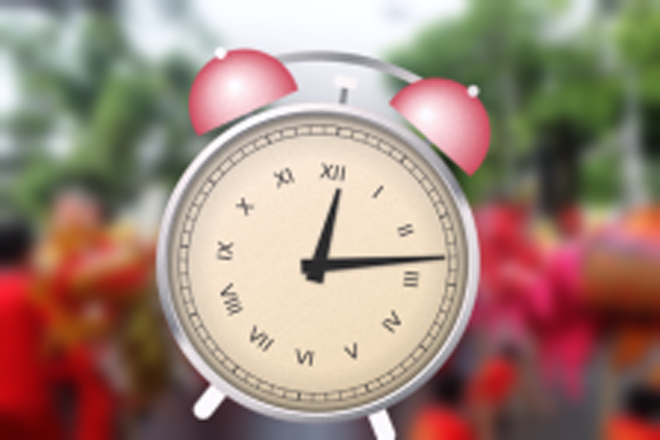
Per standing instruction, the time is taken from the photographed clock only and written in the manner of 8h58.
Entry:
12h13
